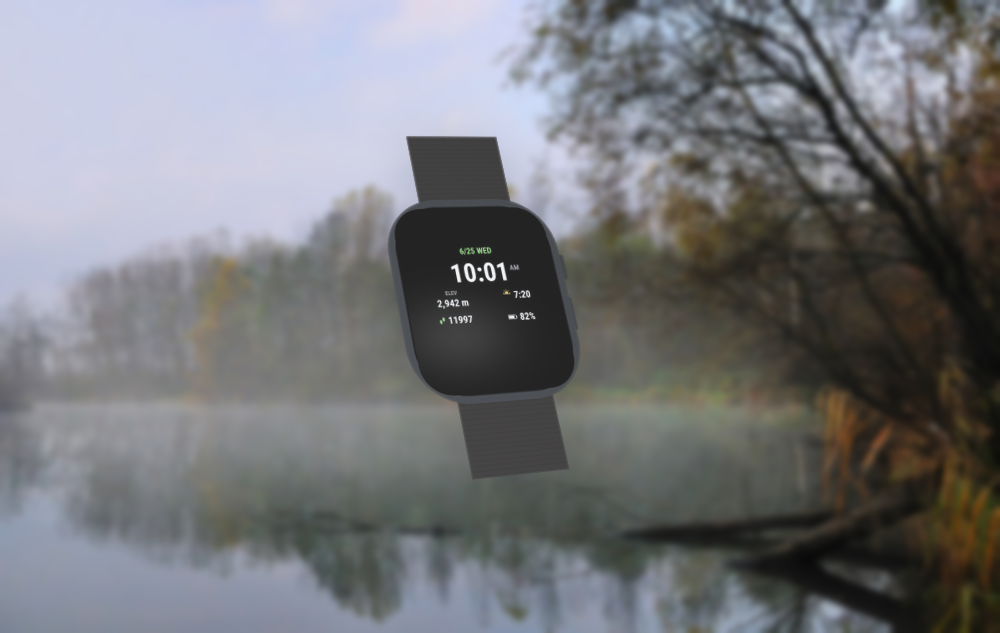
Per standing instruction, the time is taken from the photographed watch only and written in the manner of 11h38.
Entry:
10h01
